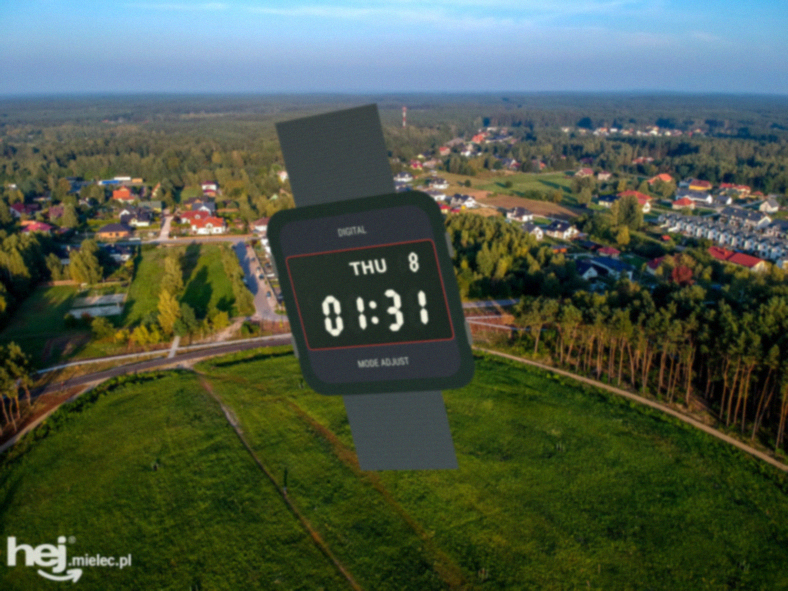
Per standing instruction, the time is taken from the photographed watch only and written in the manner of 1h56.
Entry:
1h31
